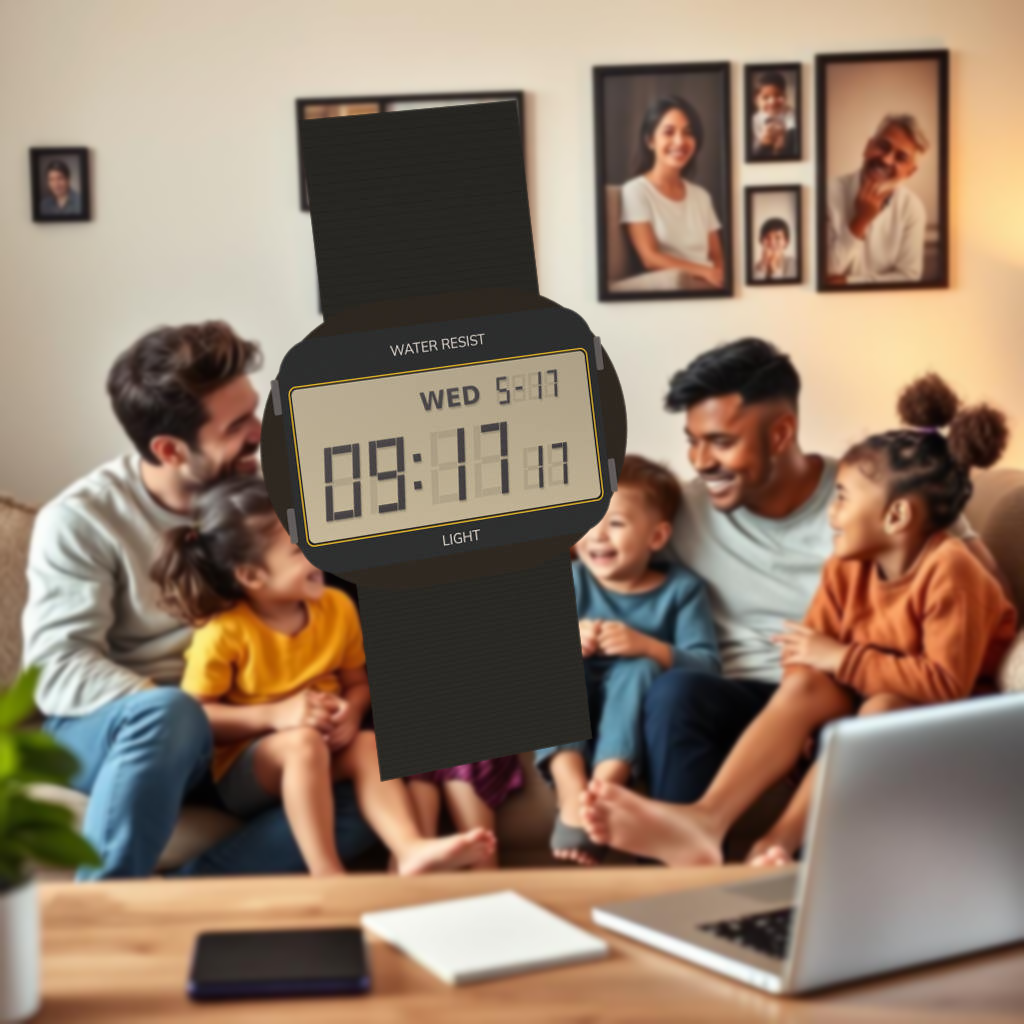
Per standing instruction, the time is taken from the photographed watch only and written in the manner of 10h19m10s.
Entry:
9h17m17s
